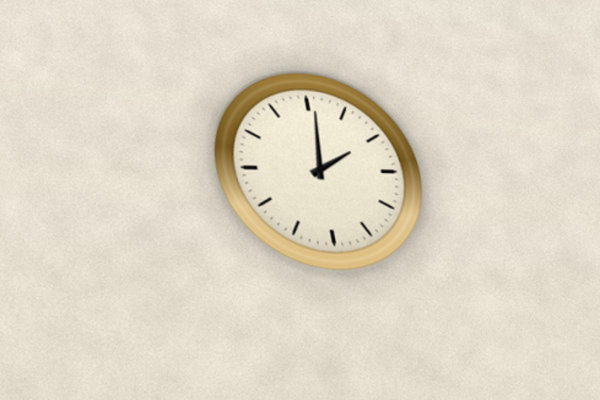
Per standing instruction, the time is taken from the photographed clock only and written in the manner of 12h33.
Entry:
2h01
